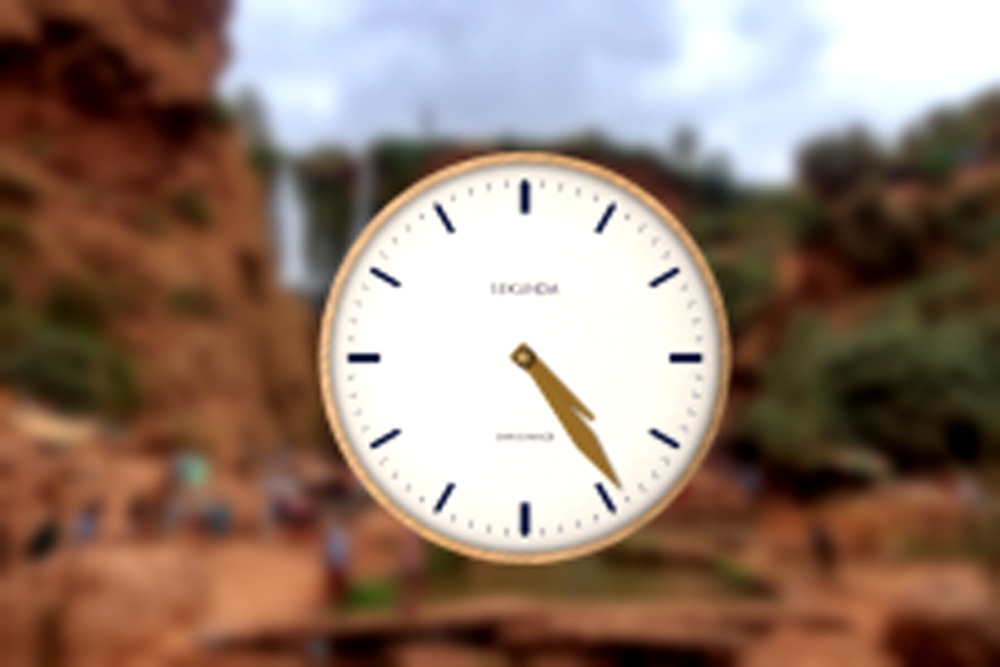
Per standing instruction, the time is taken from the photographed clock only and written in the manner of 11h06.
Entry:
4h24
